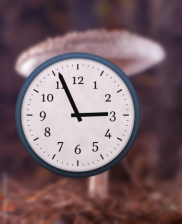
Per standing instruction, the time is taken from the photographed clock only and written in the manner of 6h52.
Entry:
2h56
